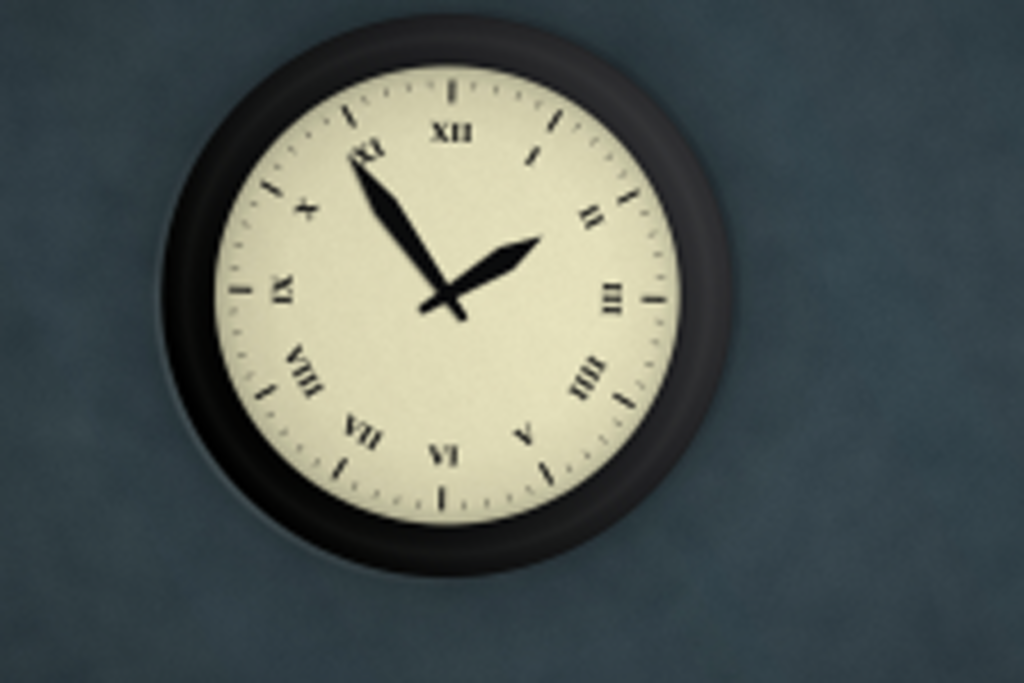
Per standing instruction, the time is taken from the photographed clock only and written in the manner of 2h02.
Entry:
1h54
